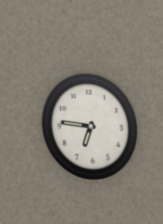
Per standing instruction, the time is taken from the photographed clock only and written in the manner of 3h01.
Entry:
6h46
